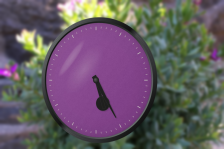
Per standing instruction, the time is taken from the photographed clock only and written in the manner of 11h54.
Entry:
5h25
